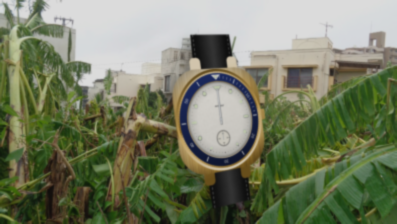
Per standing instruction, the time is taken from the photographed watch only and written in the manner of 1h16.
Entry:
12h00
